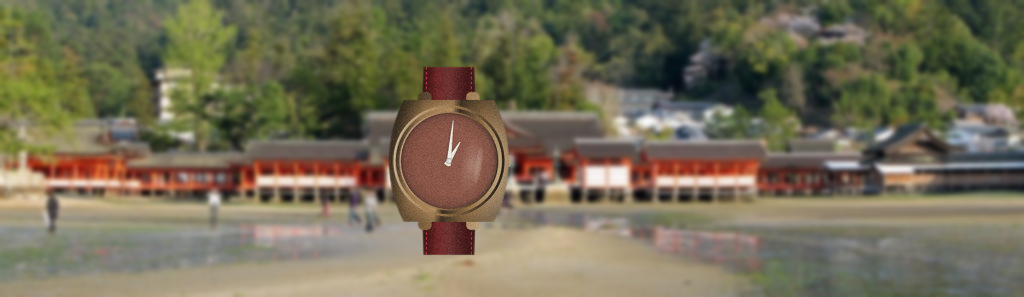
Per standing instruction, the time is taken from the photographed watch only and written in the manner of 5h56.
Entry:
1h01
